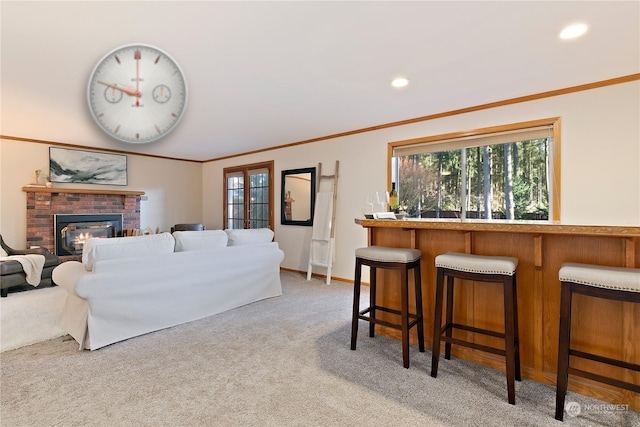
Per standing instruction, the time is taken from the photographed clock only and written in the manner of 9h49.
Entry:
9h48
